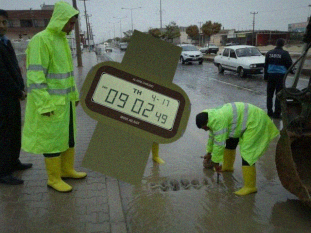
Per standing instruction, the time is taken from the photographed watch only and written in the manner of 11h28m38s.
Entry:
9h02m49s
